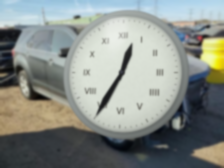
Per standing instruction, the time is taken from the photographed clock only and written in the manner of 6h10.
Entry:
12h35
